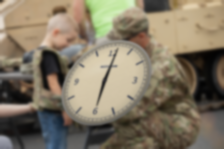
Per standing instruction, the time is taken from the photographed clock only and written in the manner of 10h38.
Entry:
6h01
